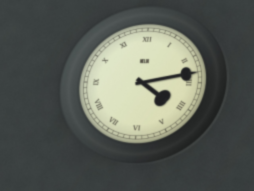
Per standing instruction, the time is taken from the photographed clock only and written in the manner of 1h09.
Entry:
4h13
